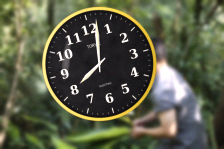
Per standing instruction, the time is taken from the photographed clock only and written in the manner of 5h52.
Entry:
8h02
